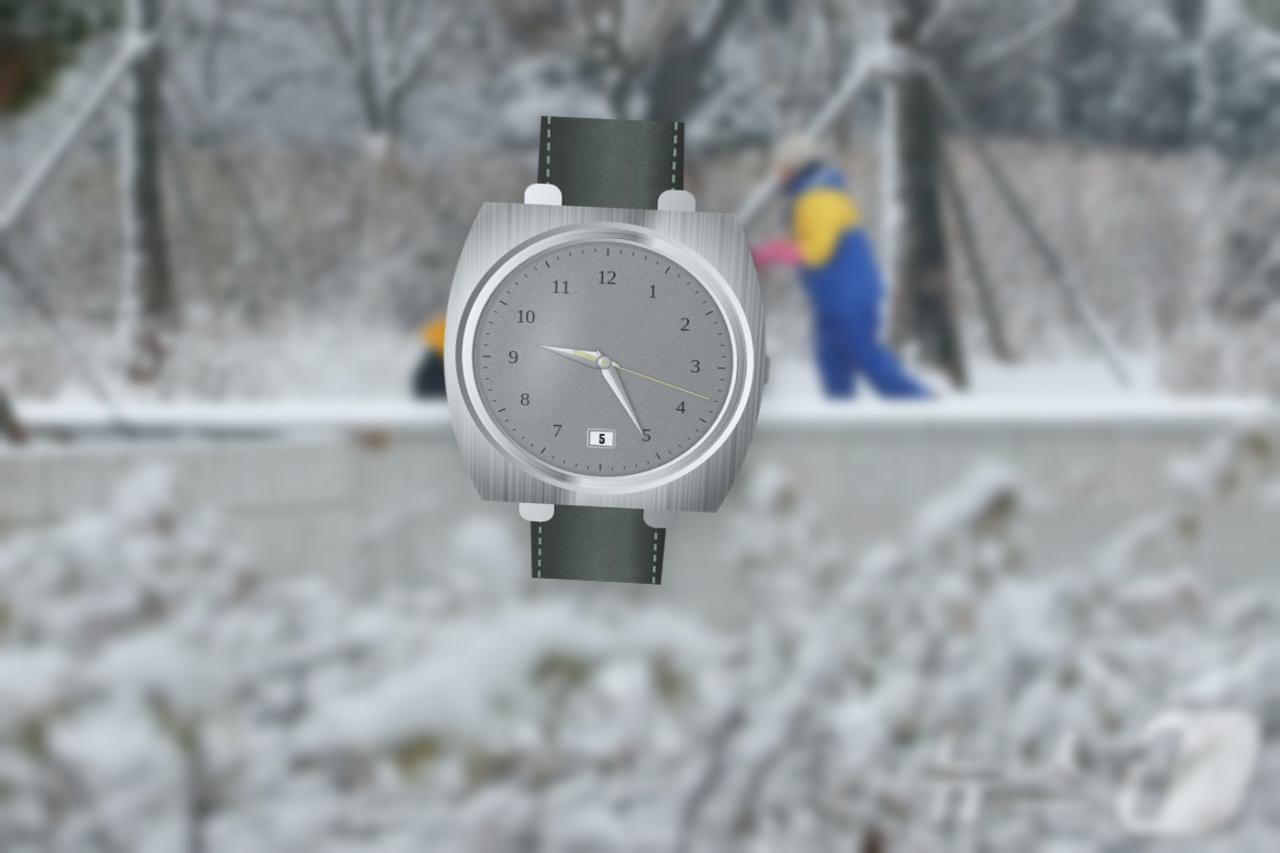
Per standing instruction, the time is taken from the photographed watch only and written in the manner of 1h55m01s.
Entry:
9h25m18s
